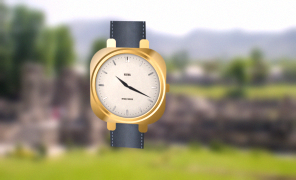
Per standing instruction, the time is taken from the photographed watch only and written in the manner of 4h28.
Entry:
10h19
